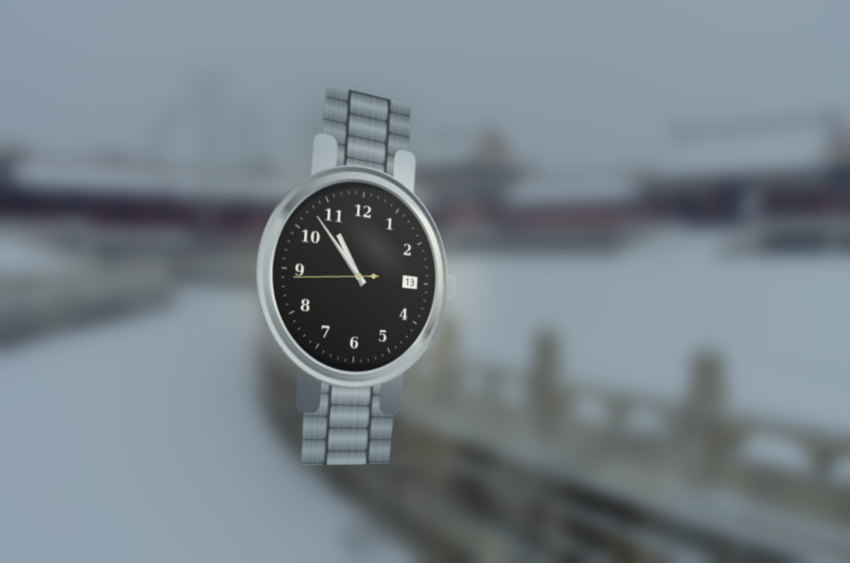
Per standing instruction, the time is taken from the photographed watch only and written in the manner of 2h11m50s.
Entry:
10h52m44s
